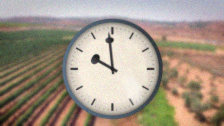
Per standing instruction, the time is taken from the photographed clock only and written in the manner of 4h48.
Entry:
9h59
